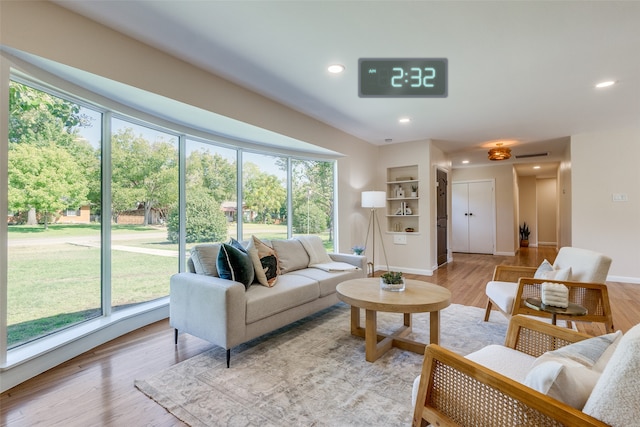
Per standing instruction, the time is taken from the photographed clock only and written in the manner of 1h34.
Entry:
2h32
